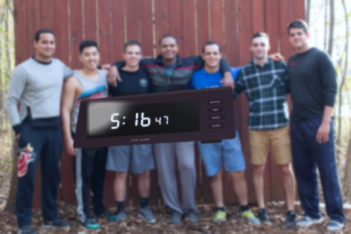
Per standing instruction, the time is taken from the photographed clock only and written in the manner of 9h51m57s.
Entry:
5h16m47s
